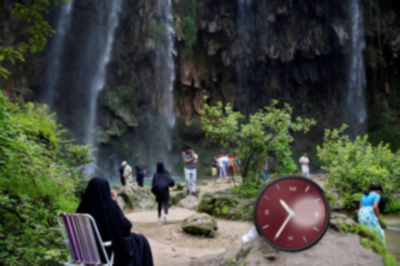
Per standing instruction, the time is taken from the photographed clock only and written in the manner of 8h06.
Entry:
10h35
